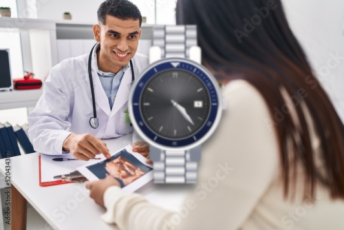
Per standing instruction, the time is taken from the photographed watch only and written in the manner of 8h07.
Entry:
4h23
